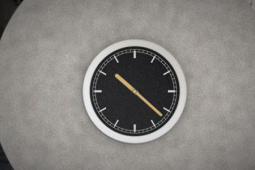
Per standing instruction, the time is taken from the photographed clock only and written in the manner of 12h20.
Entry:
10h22
